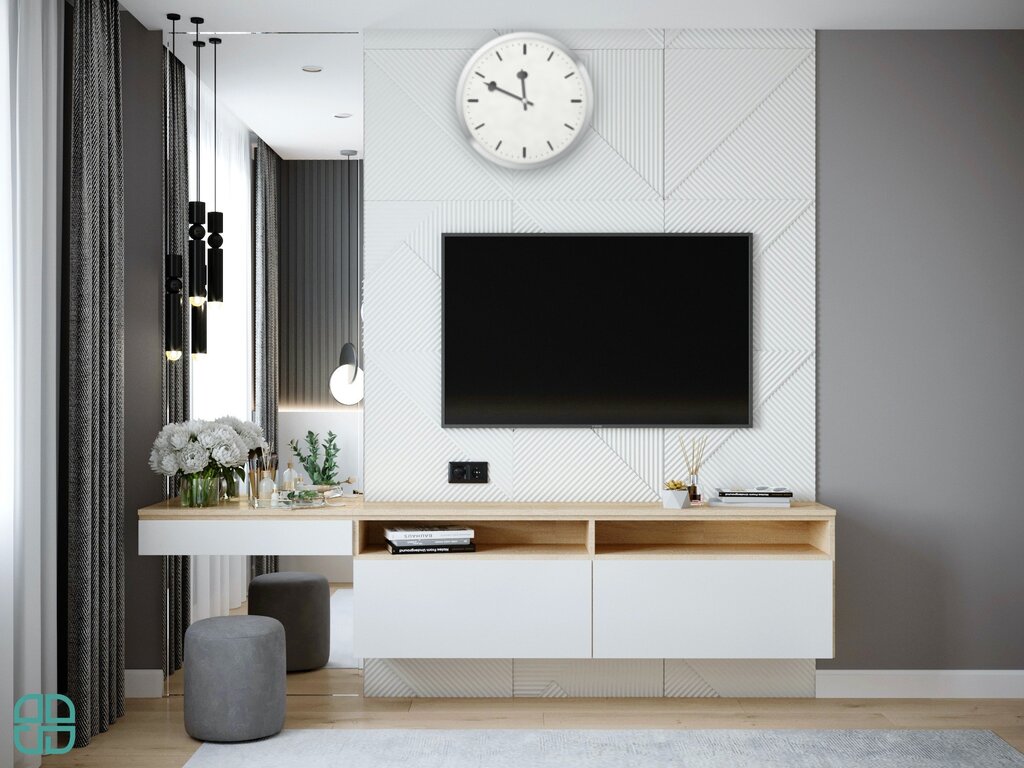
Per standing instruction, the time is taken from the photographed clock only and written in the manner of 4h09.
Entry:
11h49
